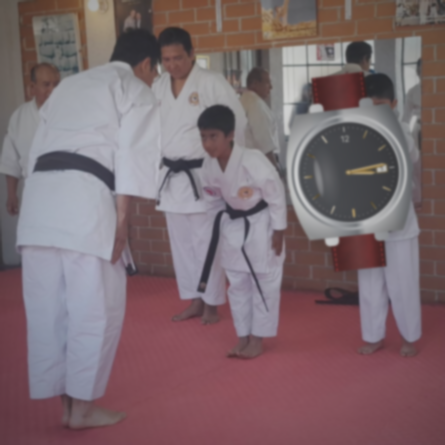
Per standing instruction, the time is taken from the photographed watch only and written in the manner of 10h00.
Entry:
3h14
